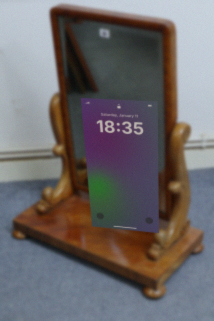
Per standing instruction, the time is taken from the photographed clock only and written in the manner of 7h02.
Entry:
18h35
